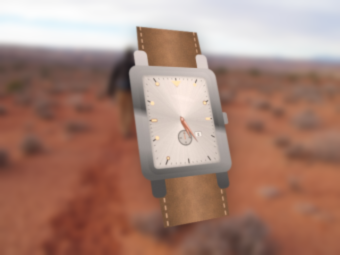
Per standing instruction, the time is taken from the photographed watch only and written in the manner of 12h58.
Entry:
5h25
